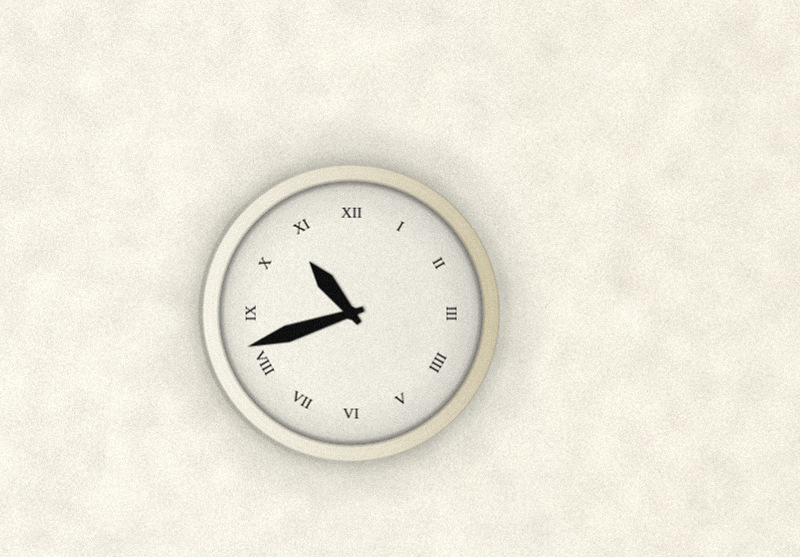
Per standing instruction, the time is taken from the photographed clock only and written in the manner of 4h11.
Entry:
10h42
